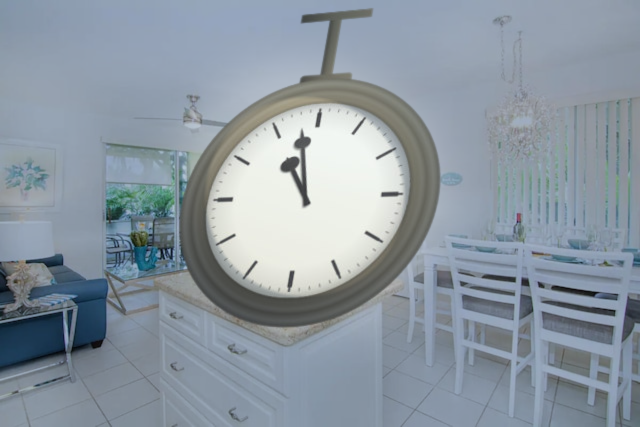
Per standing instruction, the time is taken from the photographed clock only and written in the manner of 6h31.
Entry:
10h58
